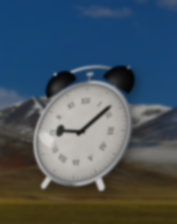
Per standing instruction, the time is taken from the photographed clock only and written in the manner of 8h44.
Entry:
9h08
